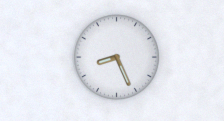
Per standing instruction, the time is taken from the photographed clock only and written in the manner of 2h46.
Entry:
8h26
